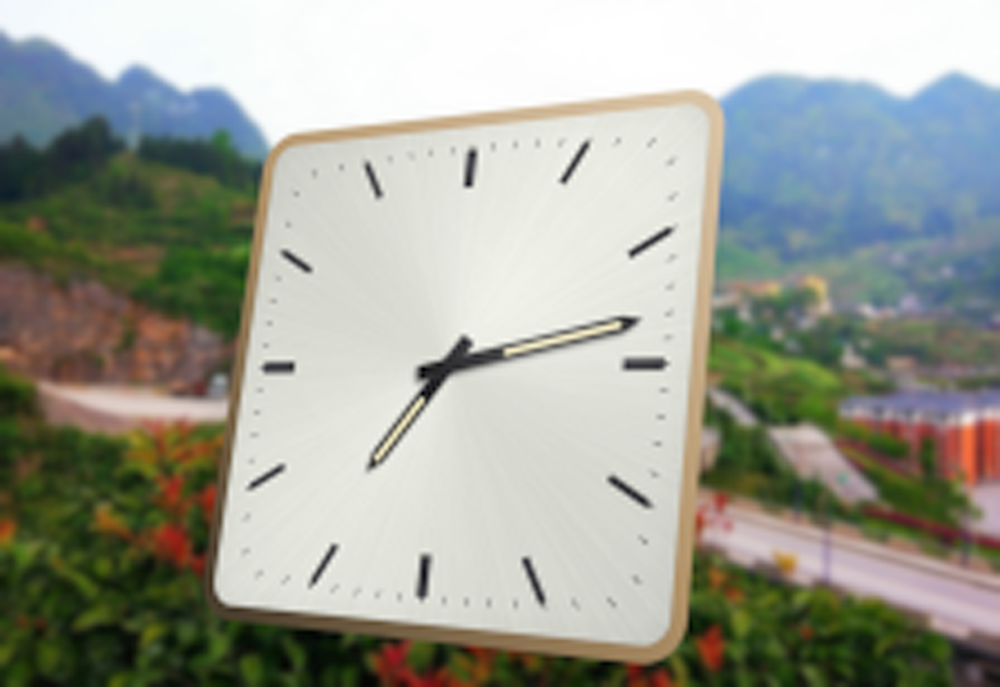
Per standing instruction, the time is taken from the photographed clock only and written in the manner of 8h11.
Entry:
7h13
